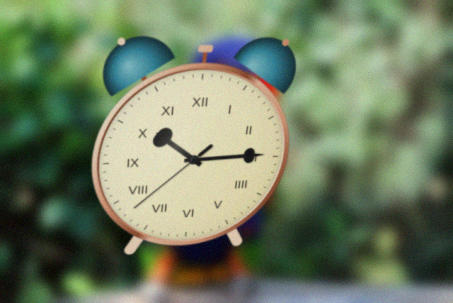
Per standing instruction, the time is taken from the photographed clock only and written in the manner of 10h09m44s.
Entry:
10h14m38s
